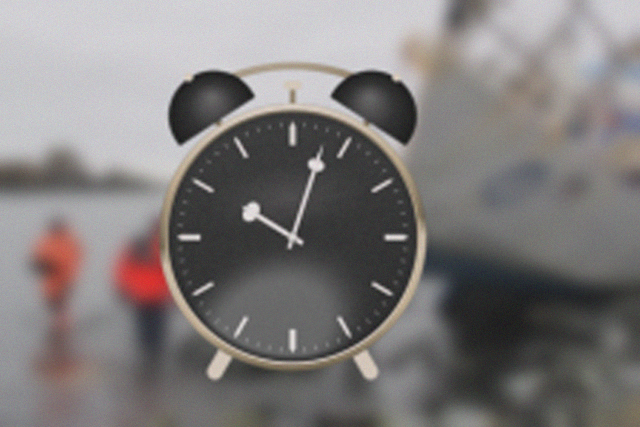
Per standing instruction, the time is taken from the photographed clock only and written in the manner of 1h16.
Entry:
10h03
